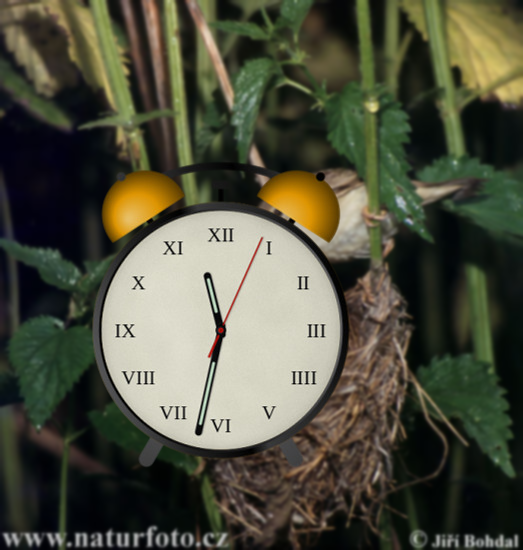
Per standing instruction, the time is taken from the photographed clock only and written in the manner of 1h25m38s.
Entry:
11h32m04s
